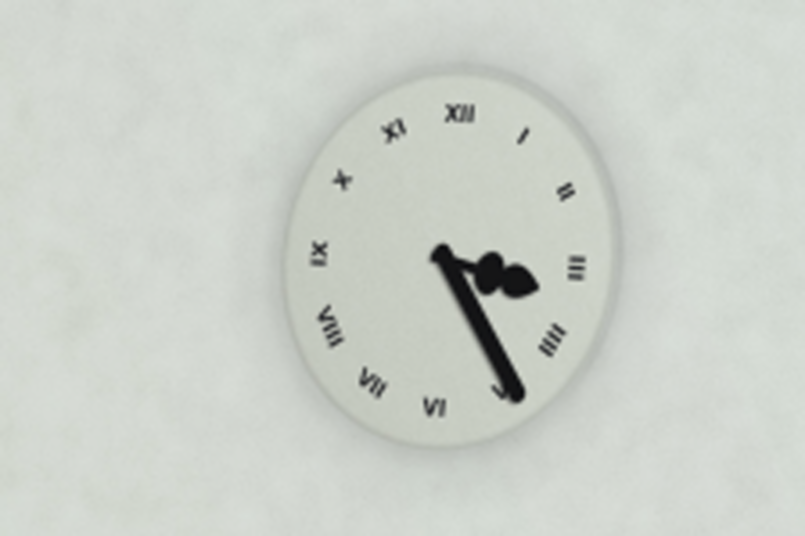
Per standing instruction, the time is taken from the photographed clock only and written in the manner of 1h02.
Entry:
3h24
